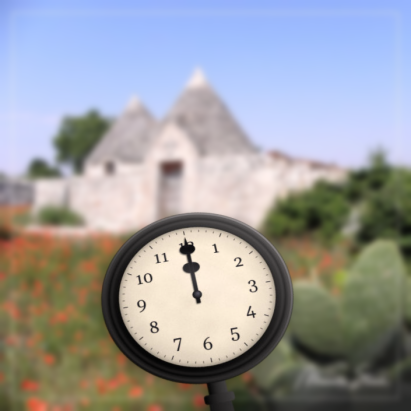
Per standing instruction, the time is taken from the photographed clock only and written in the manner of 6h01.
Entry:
12h00
